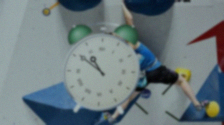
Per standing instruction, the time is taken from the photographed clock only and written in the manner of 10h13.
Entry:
10h51
